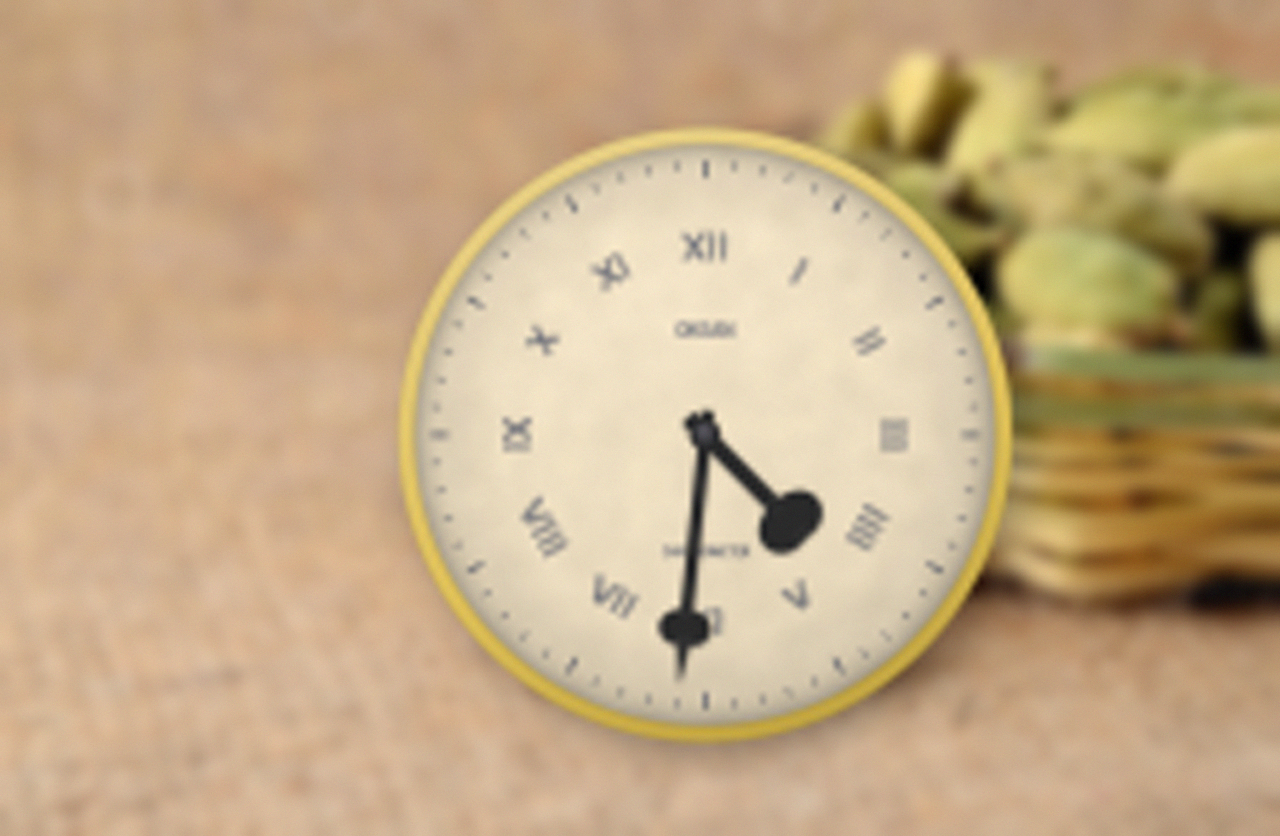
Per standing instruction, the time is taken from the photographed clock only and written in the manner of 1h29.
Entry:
4h31
